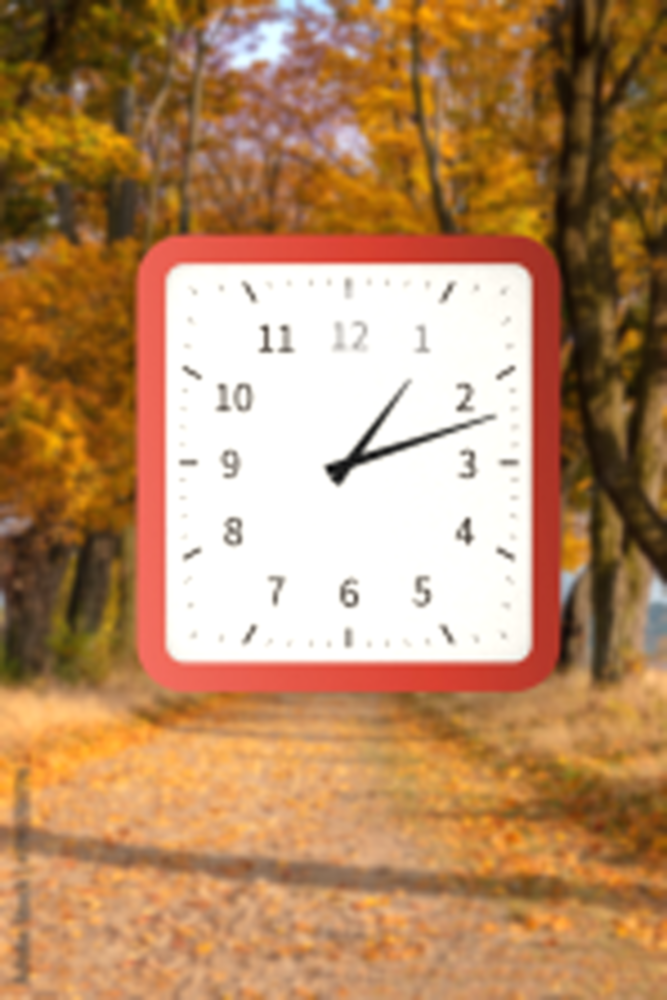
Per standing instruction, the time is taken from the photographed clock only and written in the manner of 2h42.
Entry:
1h12
